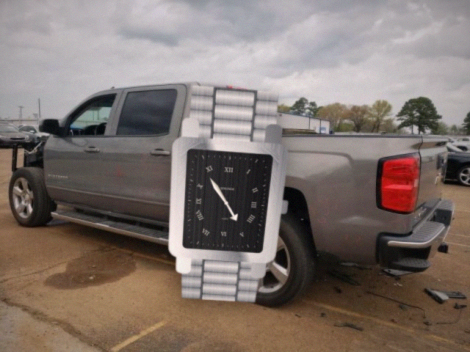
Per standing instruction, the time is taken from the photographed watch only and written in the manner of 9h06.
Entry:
4h54
